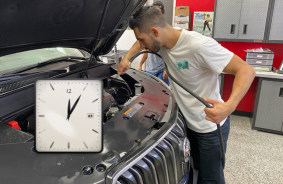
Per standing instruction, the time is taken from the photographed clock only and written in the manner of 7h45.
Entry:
12h05
